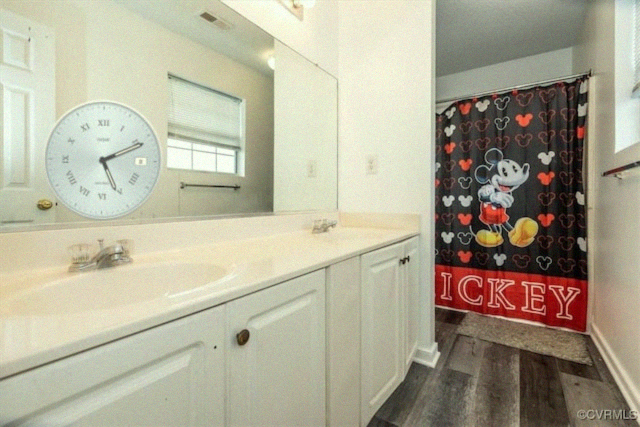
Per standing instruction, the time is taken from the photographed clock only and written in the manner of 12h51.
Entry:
5h11
